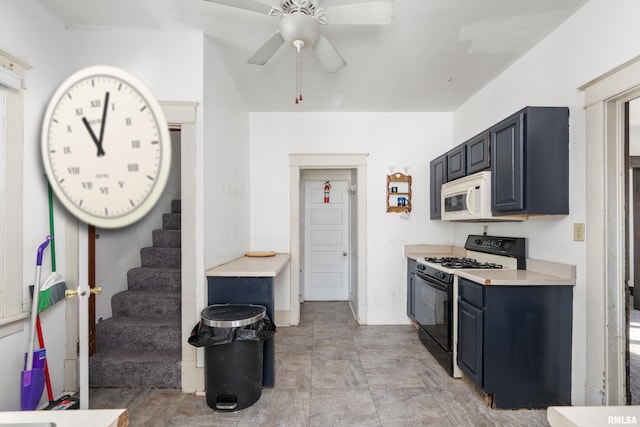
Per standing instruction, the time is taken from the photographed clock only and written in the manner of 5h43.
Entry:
11h03
